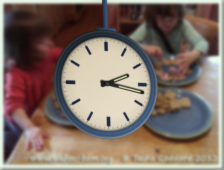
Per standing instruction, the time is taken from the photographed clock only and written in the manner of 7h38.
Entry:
2h17
